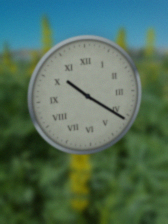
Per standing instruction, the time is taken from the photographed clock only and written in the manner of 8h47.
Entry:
10h21
